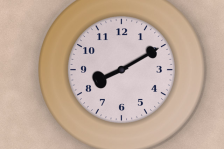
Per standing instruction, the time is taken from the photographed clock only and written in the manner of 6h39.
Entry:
8h10
